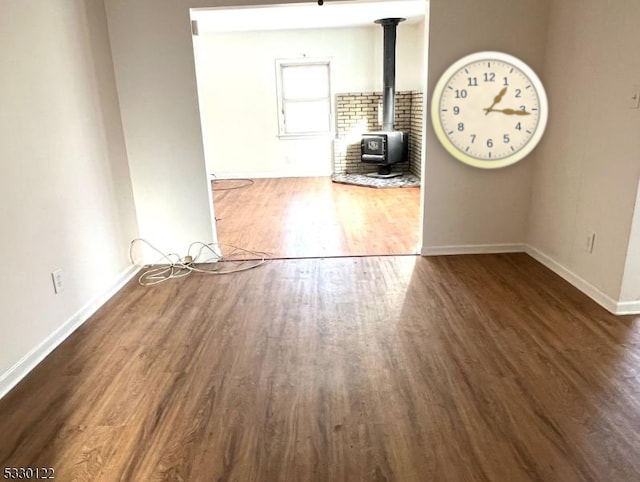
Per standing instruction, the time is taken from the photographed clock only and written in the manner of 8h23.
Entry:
1h16
